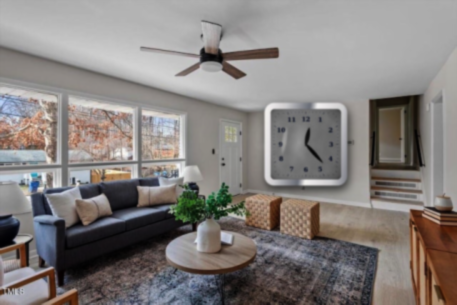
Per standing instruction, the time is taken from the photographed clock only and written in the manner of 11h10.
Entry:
12h23
